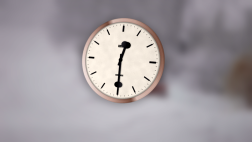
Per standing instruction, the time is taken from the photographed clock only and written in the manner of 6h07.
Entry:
12h30
